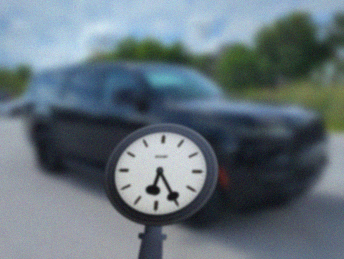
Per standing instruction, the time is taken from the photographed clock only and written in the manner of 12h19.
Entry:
6h25
